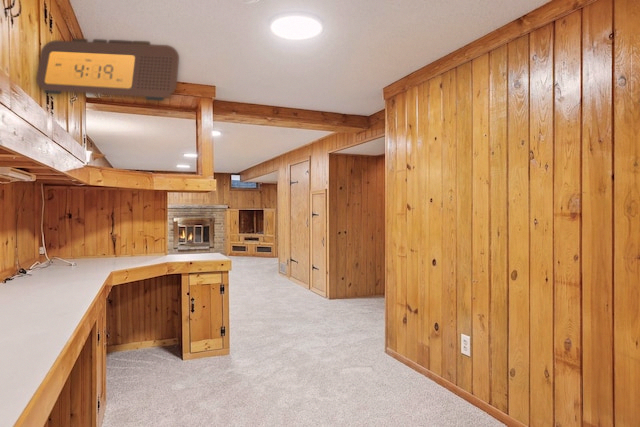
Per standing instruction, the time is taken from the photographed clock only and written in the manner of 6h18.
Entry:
4h19
